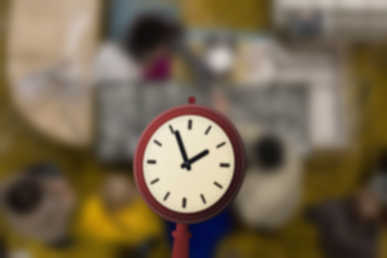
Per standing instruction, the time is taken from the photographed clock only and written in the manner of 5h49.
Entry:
1h56
